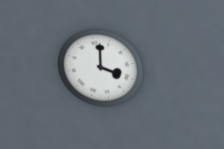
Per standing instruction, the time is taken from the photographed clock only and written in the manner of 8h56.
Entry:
4h02
